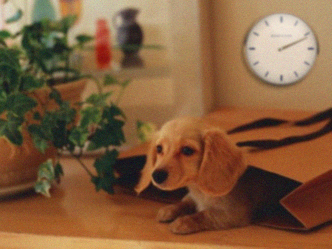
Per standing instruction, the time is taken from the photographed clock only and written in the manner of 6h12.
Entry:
2h11
